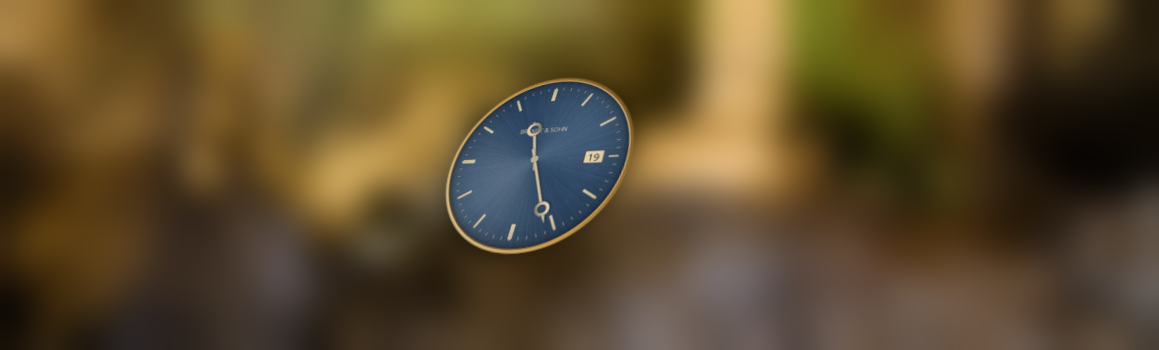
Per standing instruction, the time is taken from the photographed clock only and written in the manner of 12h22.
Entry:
11h26
